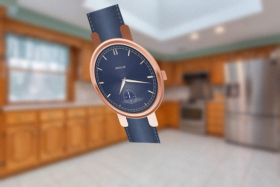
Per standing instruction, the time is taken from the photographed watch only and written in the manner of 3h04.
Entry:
7h17
